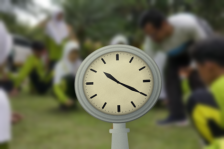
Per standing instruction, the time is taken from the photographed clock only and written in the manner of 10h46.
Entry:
10h20
